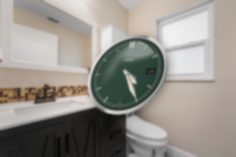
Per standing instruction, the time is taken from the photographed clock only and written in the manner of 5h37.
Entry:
4h25
